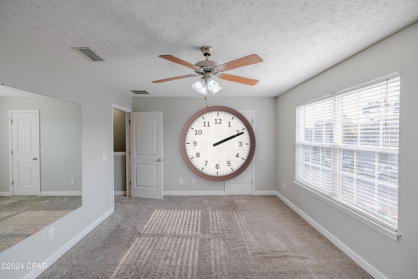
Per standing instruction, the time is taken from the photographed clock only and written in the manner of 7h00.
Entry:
2h11
